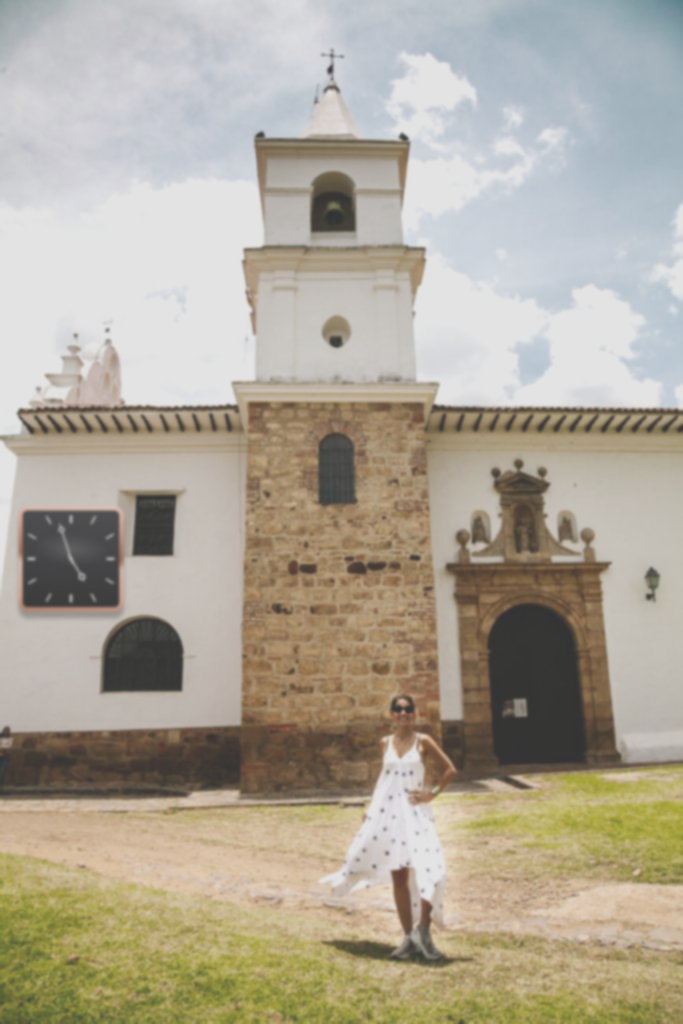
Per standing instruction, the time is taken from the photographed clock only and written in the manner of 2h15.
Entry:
4h57
